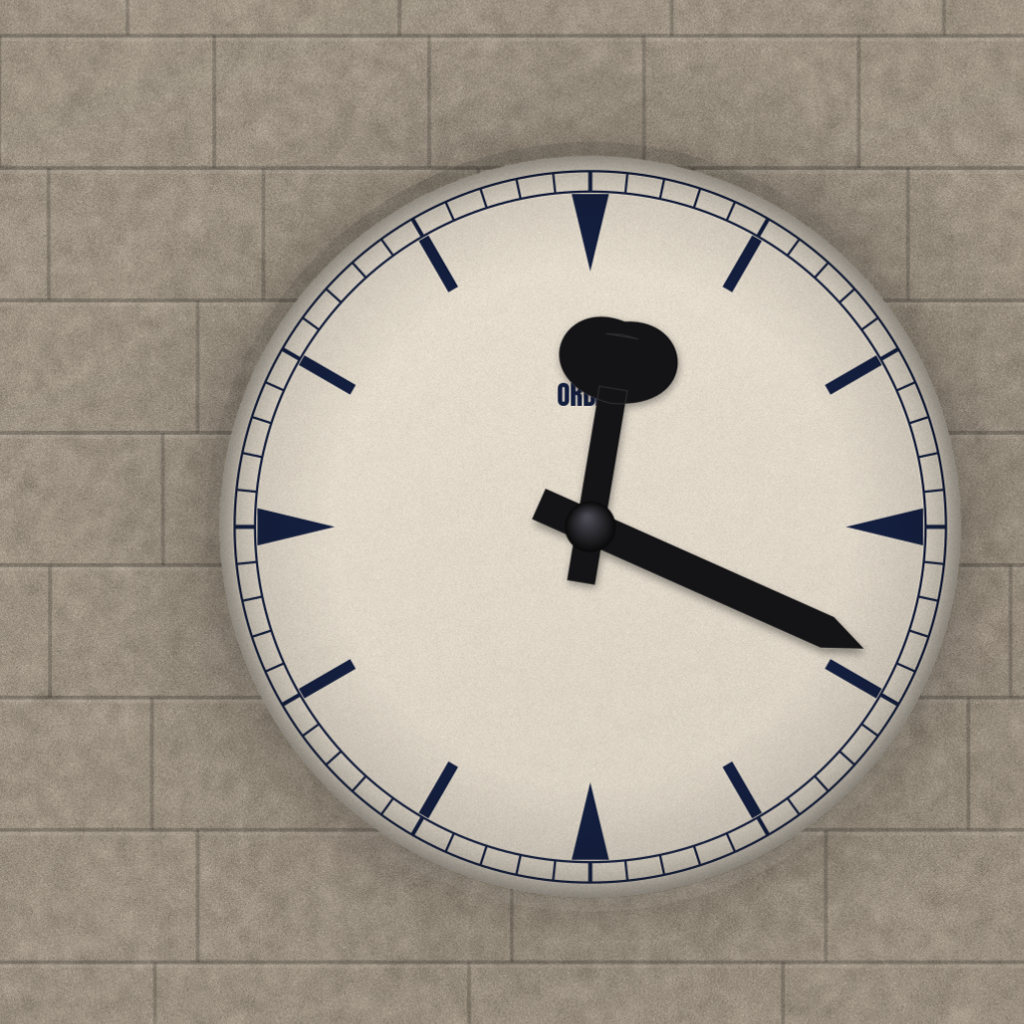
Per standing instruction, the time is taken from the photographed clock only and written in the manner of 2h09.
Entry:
12h19
